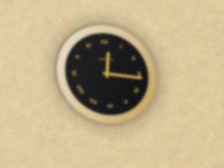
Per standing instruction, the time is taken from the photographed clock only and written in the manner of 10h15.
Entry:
12h16
